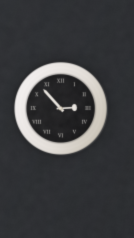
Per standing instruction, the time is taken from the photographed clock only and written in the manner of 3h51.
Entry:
2h53
